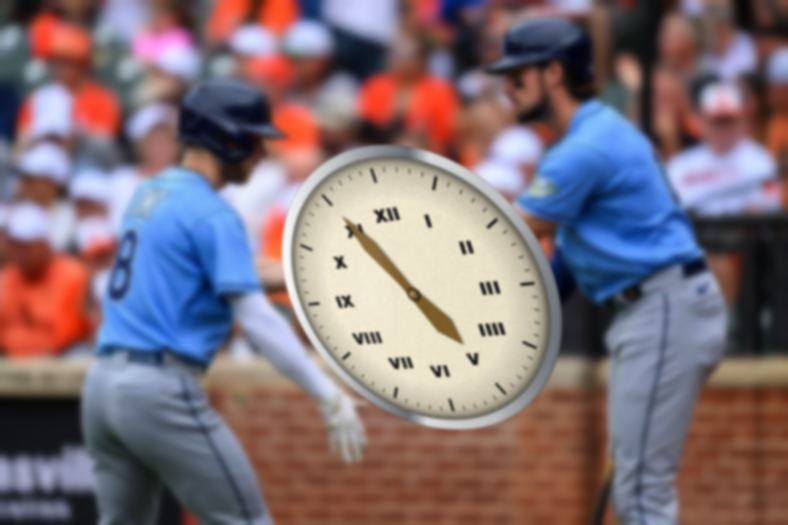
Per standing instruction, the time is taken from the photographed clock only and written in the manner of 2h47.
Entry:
4h55
